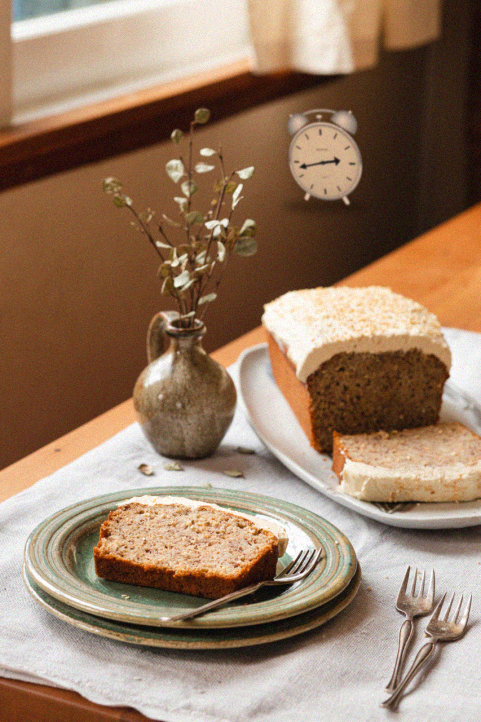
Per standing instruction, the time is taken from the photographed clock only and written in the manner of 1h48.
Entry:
2h43
